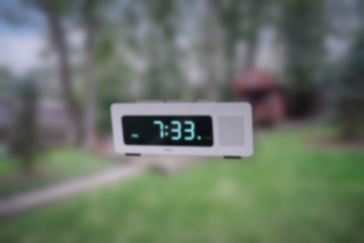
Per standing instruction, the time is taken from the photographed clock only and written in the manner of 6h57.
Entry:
7h33
